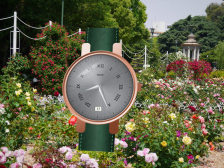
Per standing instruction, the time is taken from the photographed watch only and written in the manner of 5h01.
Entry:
8h26
